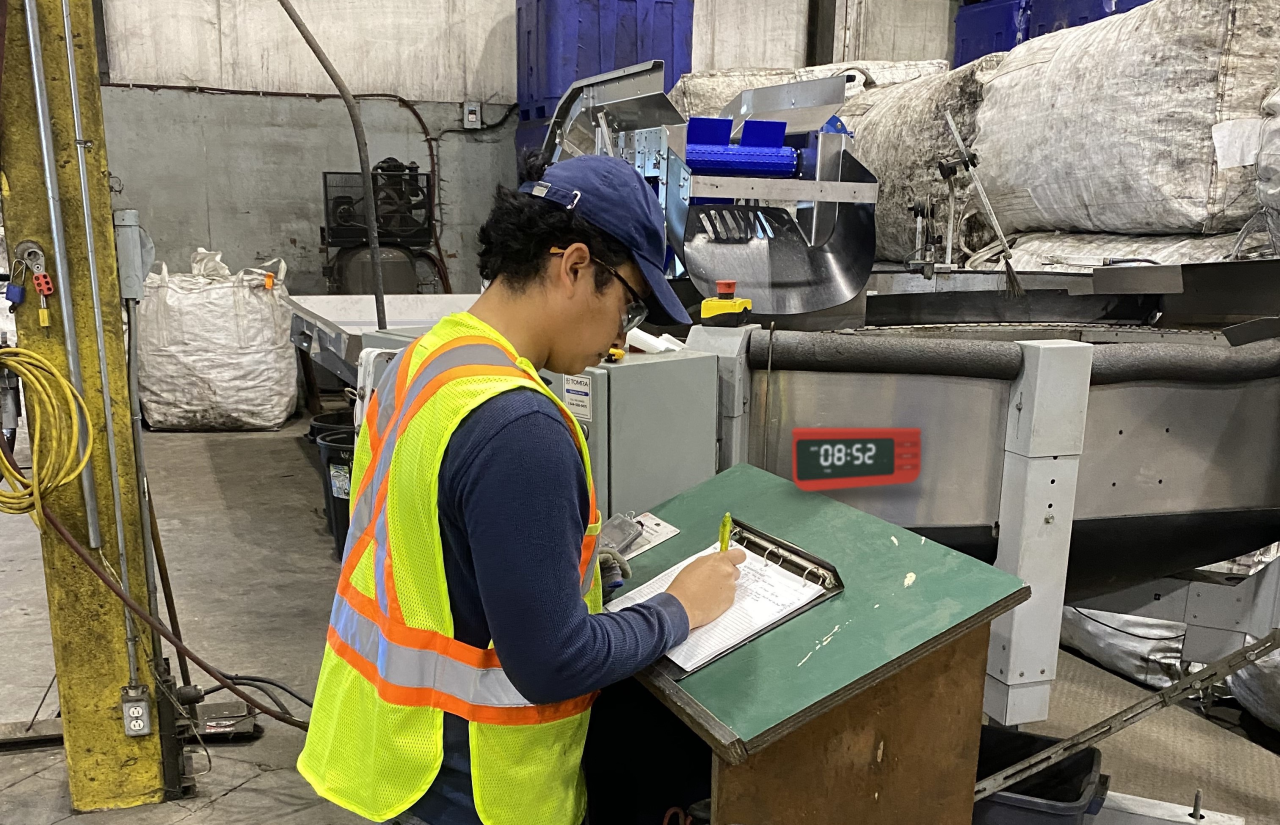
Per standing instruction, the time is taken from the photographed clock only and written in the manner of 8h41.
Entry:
8h52
